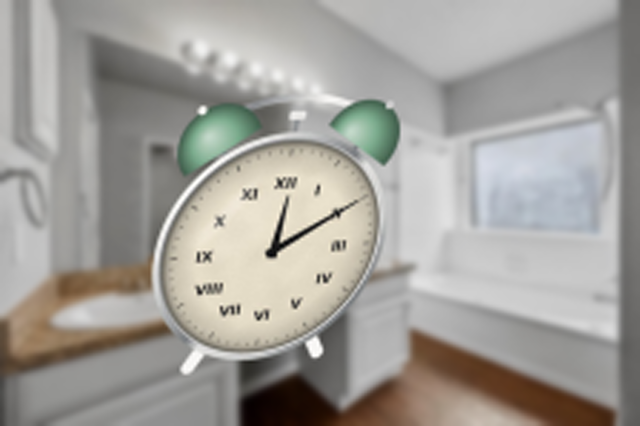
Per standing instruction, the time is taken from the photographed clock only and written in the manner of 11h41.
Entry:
12h10
